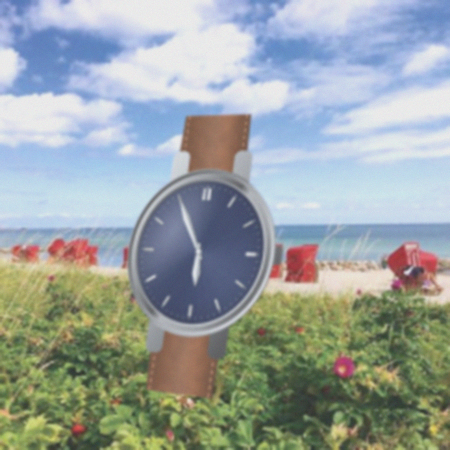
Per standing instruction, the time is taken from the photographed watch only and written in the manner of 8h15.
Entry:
5h55
